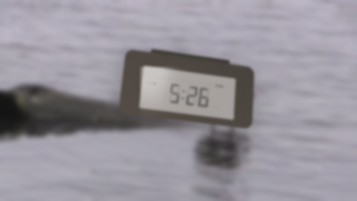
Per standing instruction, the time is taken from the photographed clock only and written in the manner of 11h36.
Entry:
5h26
